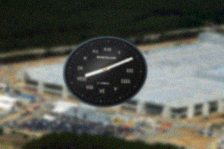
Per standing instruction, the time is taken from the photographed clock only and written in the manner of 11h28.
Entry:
8h10
